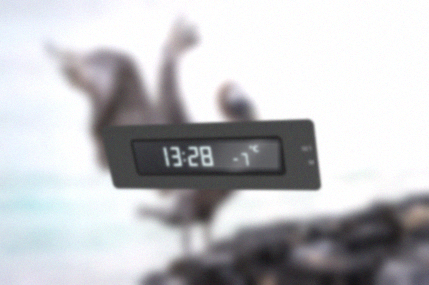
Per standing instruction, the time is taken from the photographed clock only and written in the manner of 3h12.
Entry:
13h28
